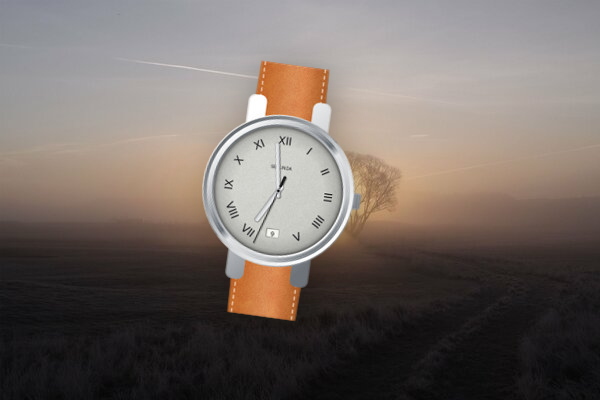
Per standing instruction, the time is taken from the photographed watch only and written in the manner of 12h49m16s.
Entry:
6h58m33s
